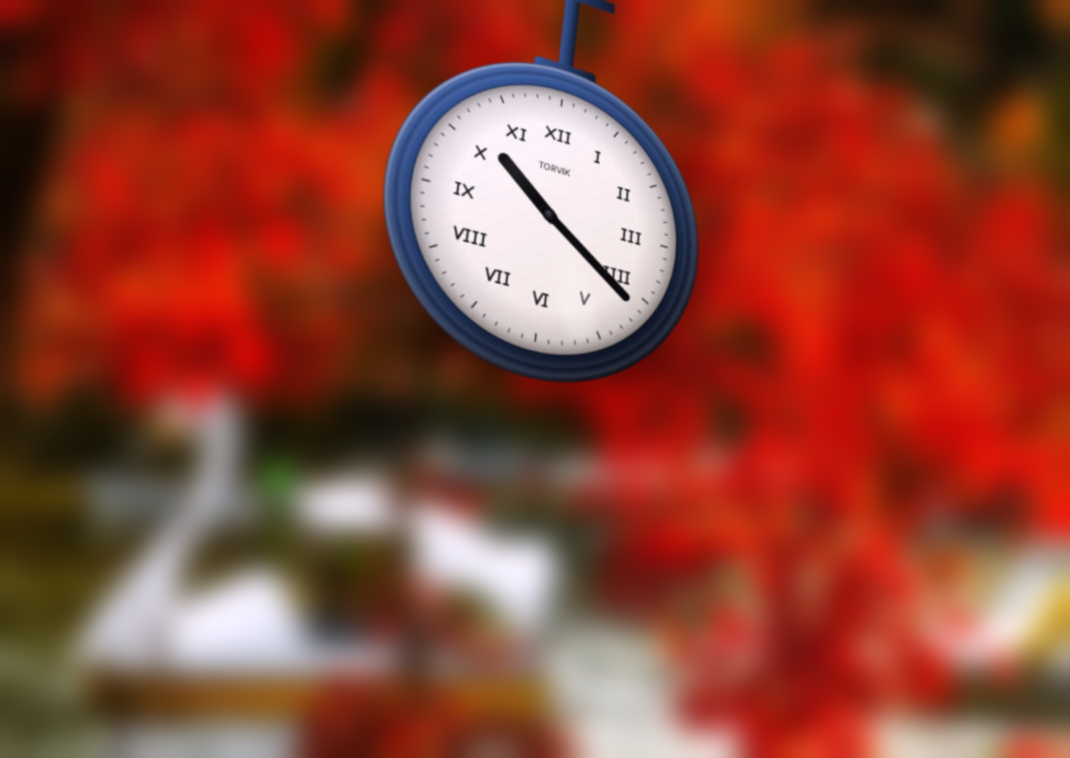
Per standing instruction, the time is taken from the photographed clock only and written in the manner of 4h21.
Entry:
10h21
